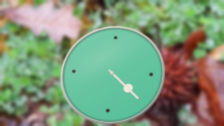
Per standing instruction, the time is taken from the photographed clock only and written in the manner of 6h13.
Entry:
4h22
